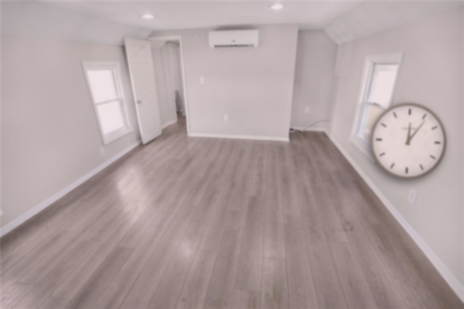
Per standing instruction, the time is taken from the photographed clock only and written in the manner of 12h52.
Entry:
12h06
